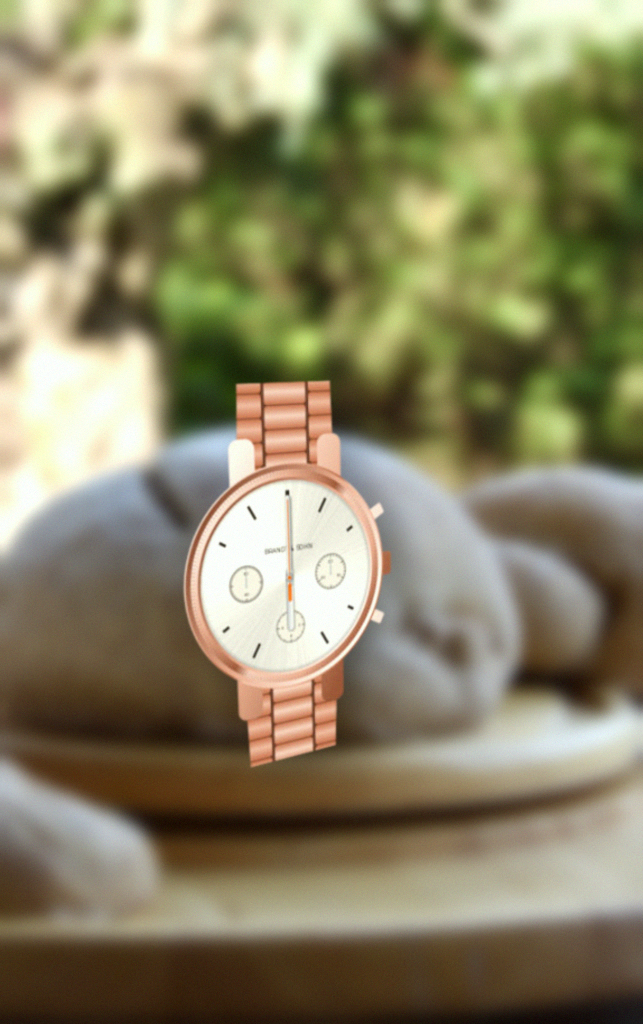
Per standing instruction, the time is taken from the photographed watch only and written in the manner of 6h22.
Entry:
6h00
